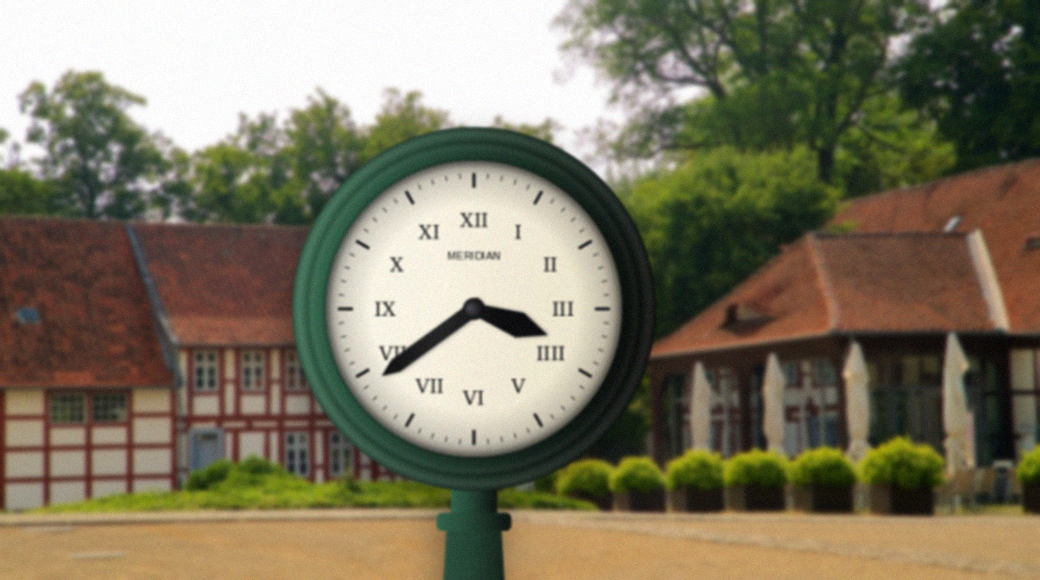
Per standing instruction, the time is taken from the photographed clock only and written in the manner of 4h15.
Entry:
3h39
